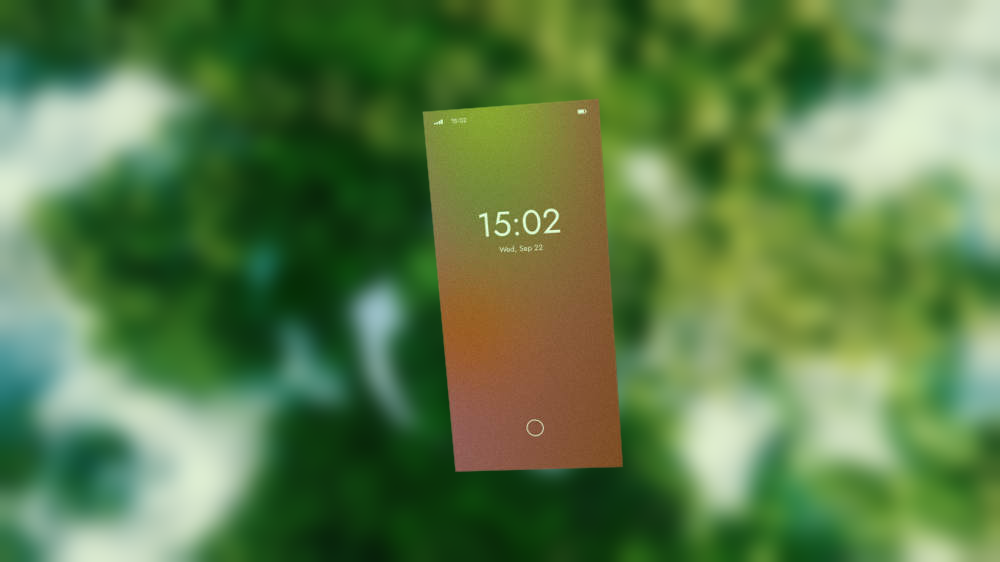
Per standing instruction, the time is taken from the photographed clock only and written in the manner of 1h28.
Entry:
15h02
